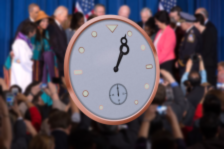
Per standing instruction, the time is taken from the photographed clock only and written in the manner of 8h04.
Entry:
1h04
